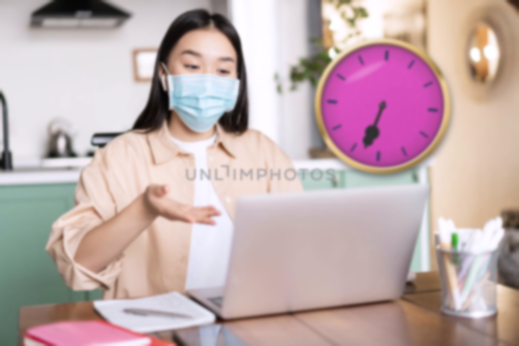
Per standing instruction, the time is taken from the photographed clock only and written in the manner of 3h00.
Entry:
6h33
